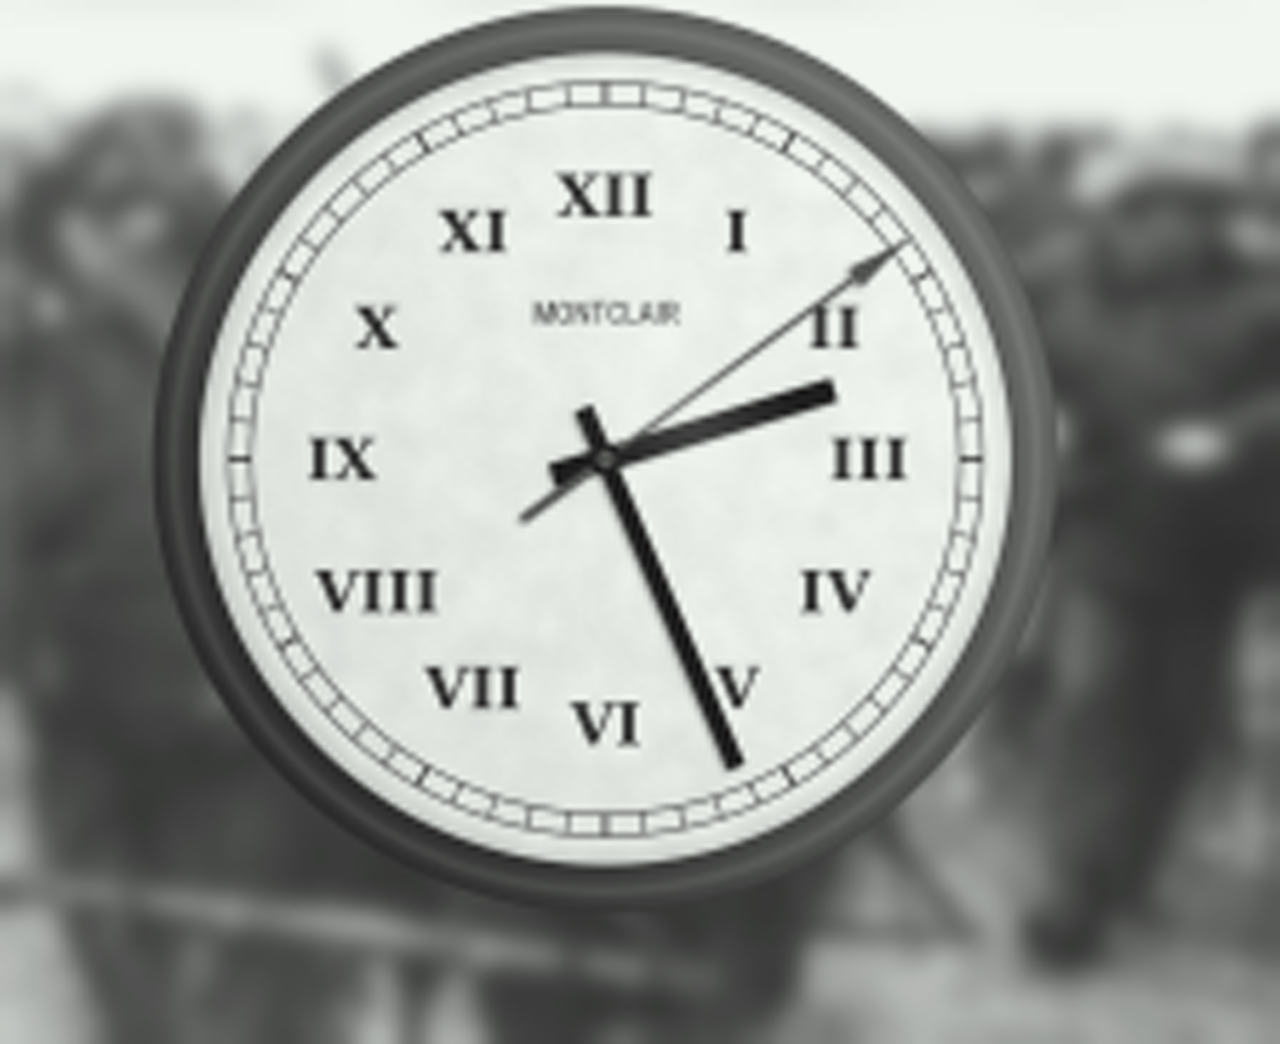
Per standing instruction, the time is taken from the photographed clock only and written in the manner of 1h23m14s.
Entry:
2h26m09s
